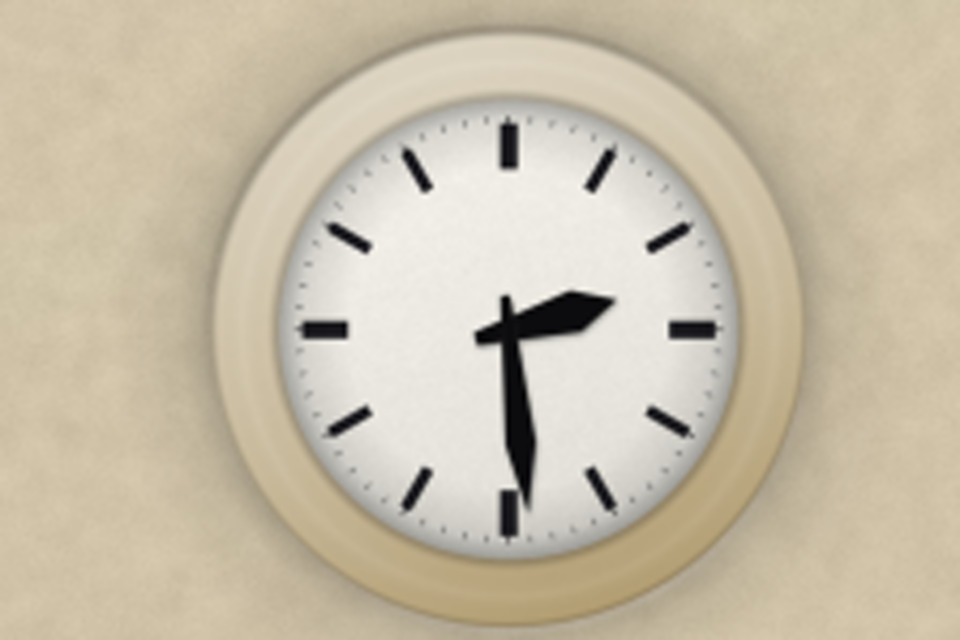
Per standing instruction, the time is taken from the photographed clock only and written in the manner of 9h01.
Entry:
2h29
